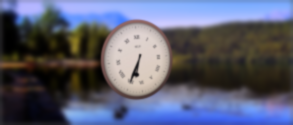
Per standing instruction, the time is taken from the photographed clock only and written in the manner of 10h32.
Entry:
6h35
